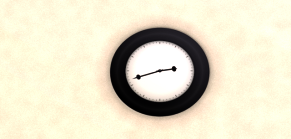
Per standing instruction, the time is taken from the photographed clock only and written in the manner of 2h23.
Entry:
2h42
